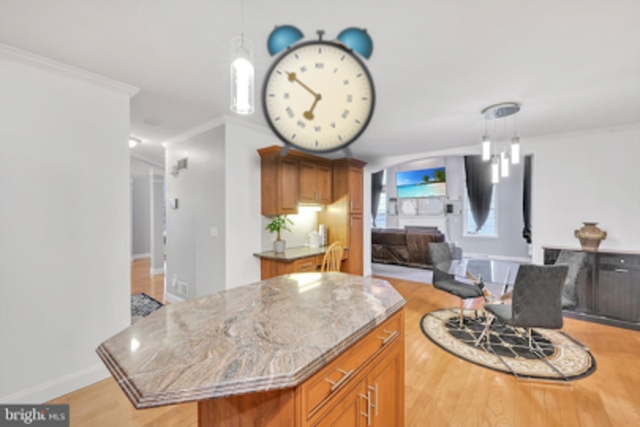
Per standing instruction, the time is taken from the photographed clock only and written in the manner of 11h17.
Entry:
6h51
